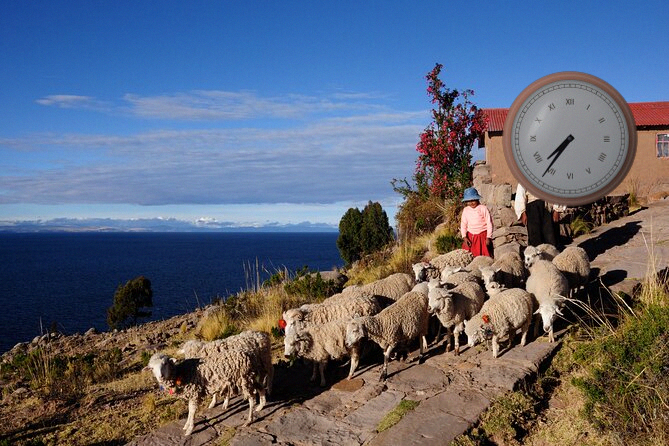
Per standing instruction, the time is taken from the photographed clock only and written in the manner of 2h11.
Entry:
7h36
